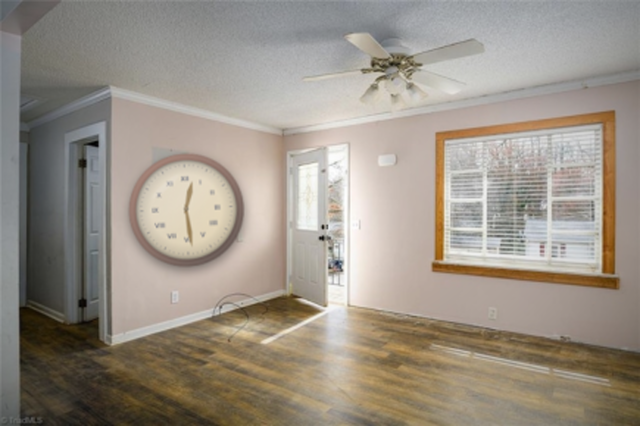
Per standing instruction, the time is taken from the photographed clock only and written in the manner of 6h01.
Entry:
12h29
